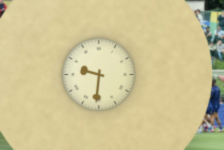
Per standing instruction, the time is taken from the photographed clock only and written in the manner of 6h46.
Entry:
9h31
